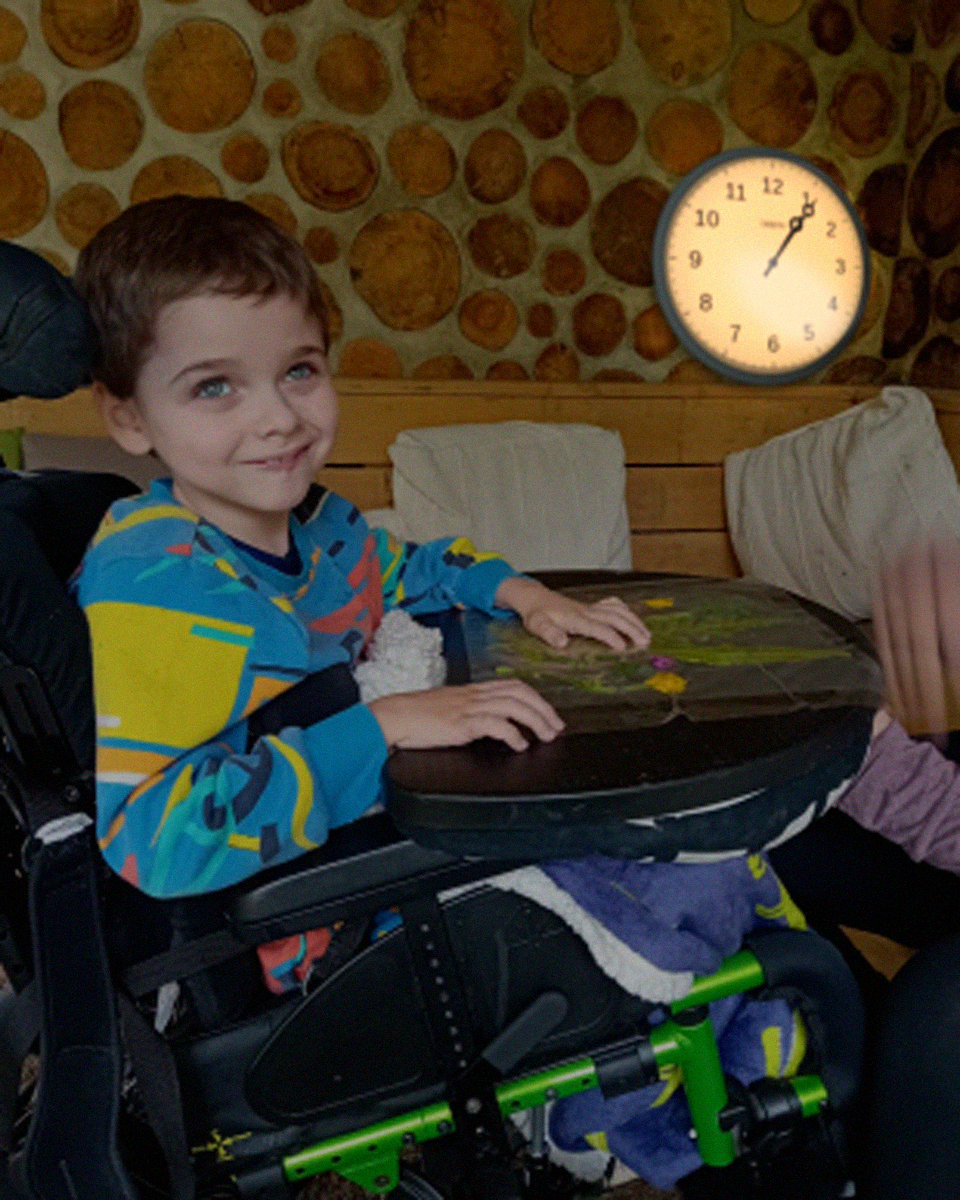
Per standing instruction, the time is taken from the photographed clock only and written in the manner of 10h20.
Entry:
1h06
